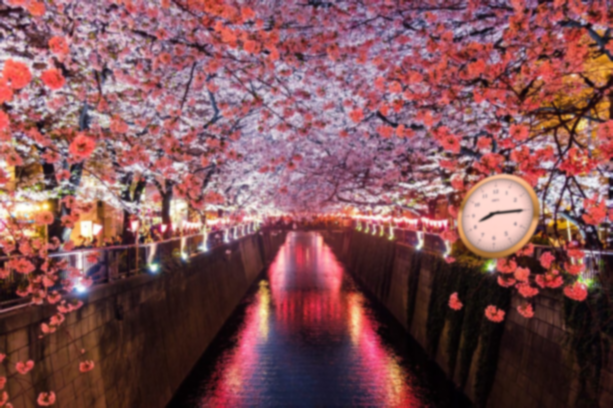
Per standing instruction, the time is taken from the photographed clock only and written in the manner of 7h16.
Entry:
8h15
